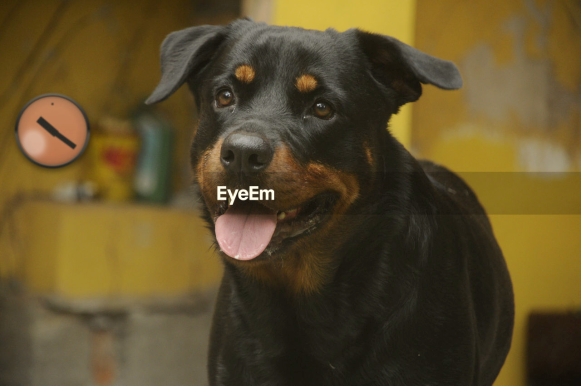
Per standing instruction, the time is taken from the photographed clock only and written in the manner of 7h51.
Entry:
10h21
